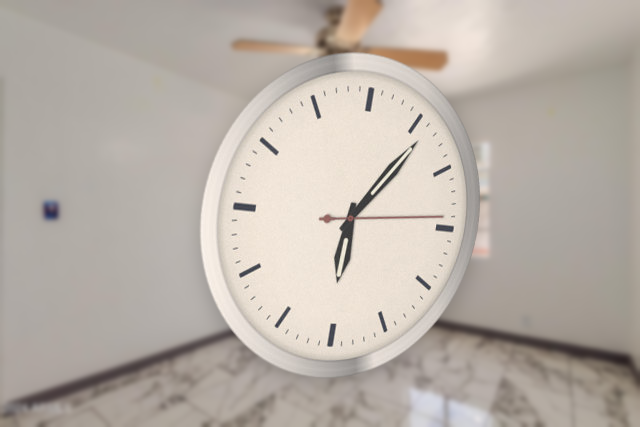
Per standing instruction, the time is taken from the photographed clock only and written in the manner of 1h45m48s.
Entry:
6h06m14s
